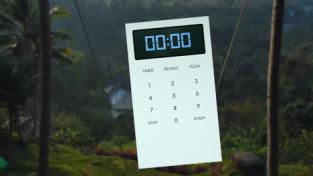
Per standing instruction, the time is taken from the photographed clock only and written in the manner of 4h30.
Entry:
0h00
